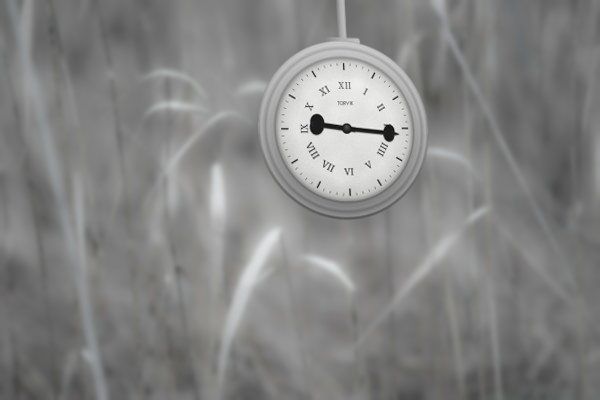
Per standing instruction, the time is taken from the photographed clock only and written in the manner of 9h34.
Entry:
9h16
